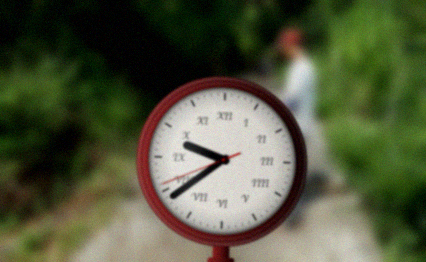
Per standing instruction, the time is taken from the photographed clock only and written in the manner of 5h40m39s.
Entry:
9h38m41s
